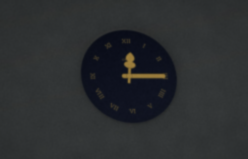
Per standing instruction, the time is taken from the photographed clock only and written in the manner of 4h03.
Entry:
12h15
